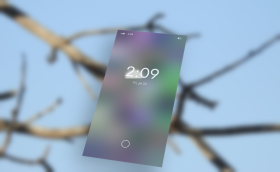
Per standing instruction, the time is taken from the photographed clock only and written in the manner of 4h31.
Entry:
2h09
